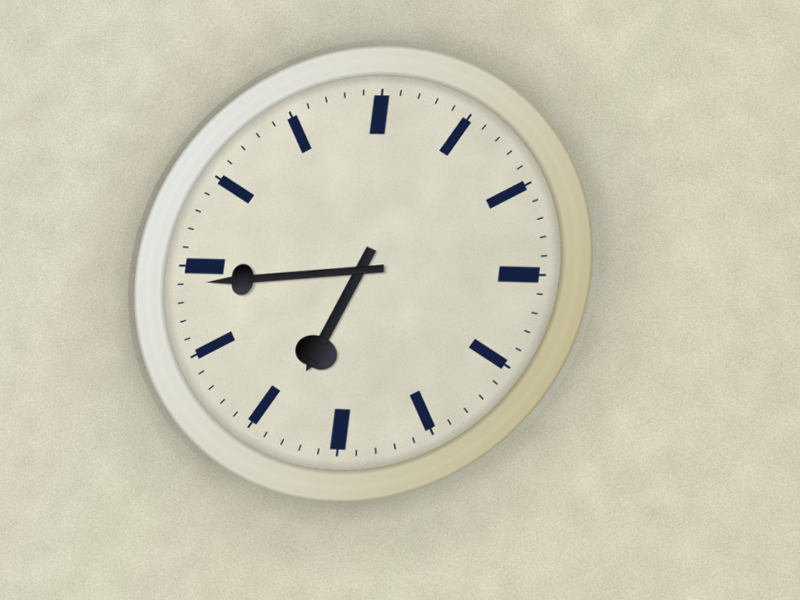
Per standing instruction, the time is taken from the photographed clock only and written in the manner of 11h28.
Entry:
6h44
